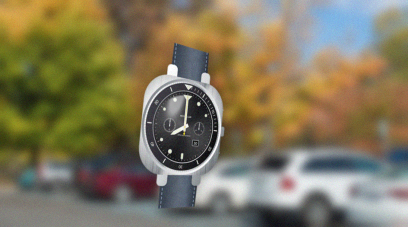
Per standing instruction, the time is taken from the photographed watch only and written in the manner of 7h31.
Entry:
8h00
